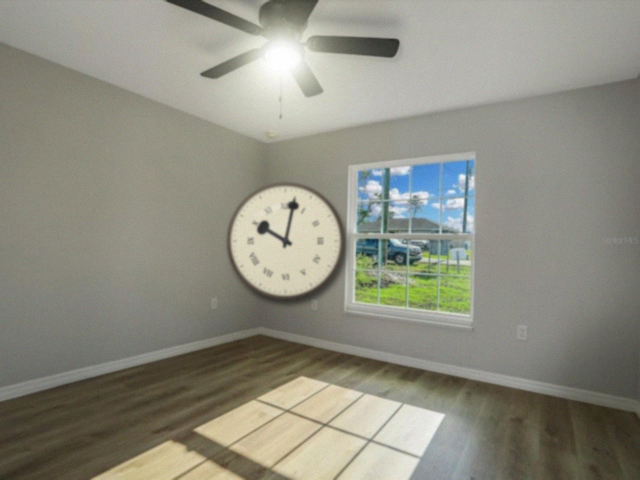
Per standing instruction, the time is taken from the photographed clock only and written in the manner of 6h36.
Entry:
10h02
